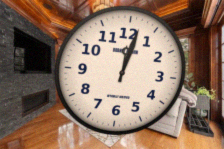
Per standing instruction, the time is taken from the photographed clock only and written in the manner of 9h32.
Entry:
12h02
